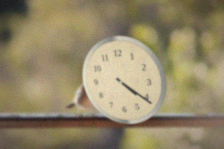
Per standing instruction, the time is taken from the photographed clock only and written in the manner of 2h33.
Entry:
4h21
